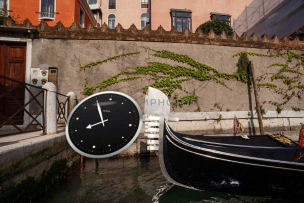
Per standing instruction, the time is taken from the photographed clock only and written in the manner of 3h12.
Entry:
7h55
